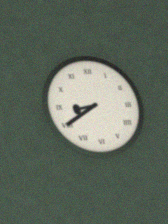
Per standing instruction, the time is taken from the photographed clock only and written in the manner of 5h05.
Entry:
8h40
